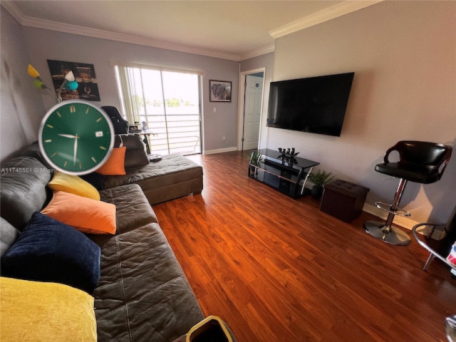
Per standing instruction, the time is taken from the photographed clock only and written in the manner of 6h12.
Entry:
9h32
